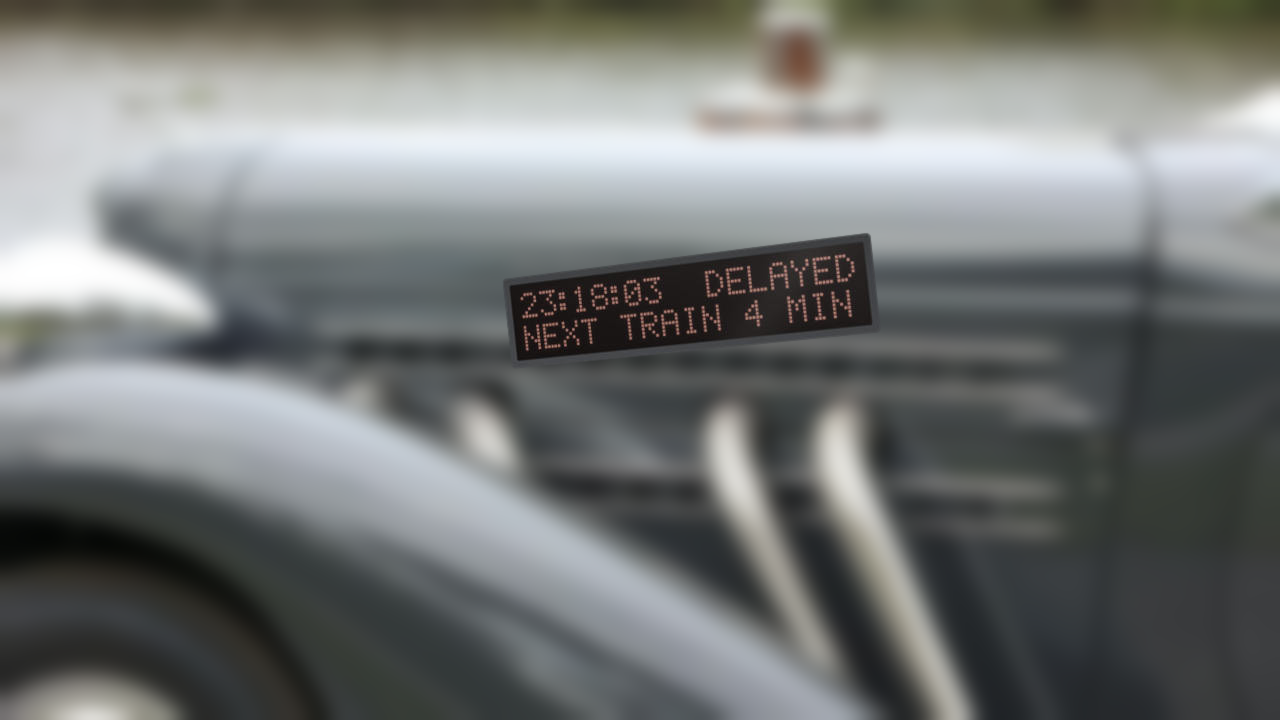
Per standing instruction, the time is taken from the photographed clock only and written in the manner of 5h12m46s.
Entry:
23h18m03s
